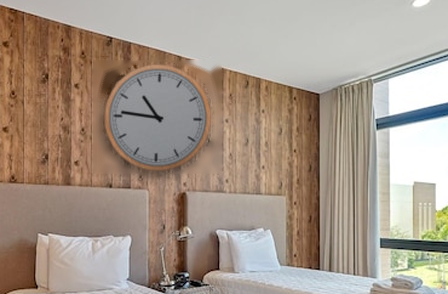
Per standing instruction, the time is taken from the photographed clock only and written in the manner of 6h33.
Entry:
10h46
